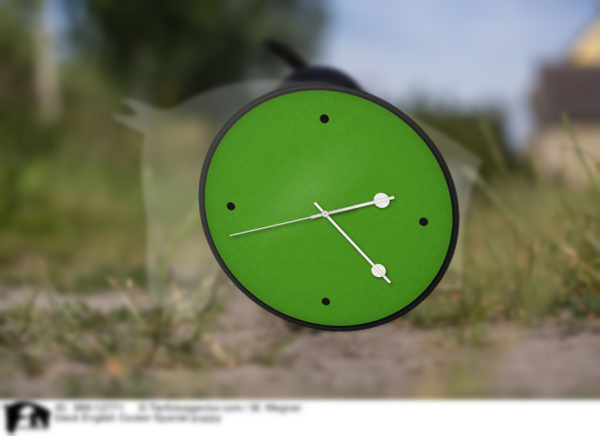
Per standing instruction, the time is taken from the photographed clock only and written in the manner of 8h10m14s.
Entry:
2h22m42s
